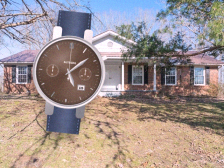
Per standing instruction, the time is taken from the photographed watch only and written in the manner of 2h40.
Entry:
5h08
